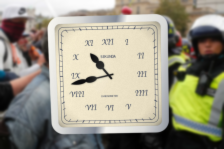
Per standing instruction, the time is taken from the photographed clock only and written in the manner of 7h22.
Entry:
10h43
